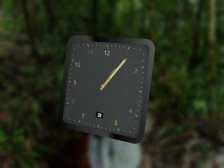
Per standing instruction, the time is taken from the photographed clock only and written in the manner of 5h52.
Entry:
1h06
